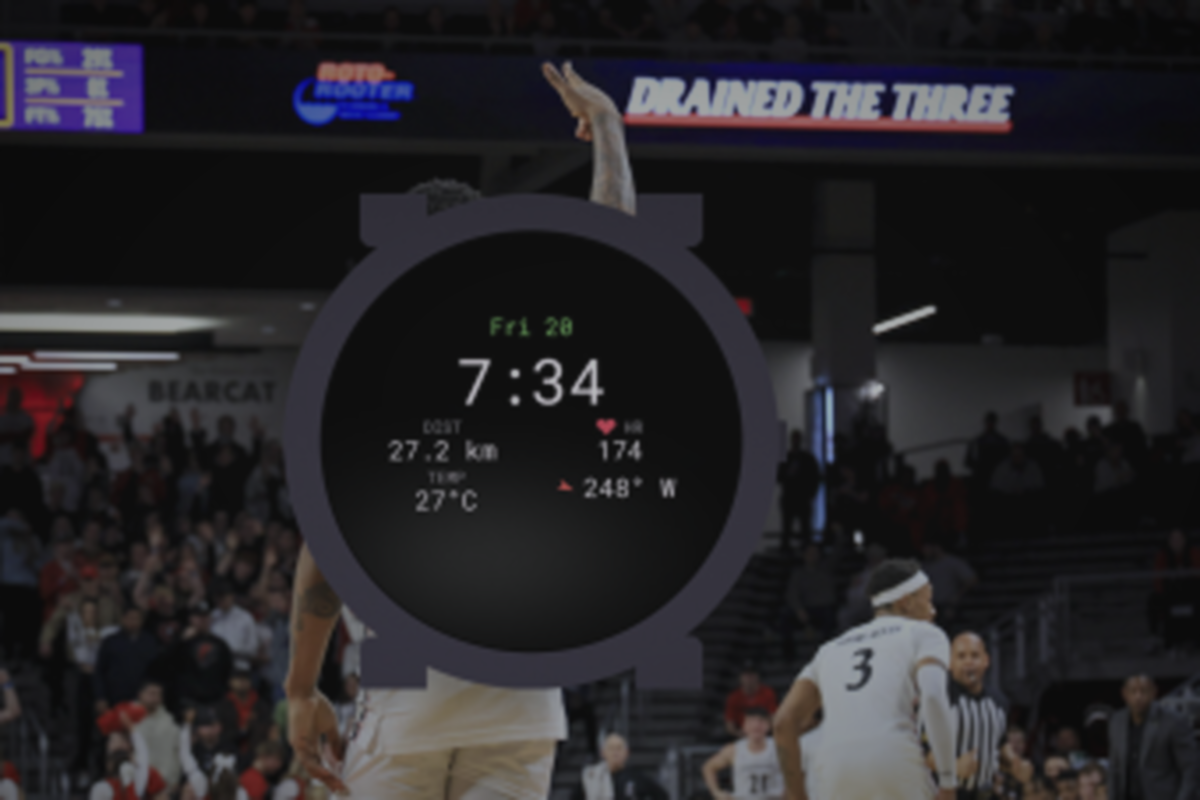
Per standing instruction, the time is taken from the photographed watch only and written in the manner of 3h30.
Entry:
7h34
